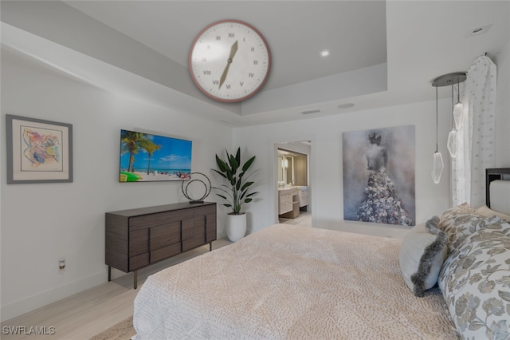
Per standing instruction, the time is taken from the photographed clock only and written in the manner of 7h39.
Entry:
12h33
